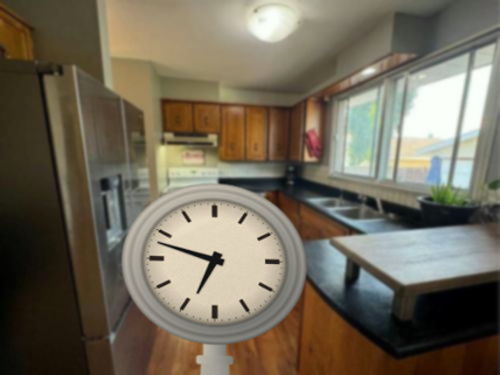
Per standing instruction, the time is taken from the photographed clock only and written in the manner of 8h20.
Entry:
6h48
